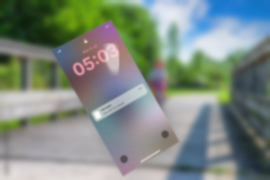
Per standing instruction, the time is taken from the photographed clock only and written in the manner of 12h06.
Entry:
5h03
